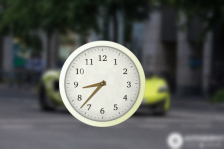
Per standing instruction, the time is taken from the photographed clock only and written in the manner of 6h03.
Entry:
8h37
